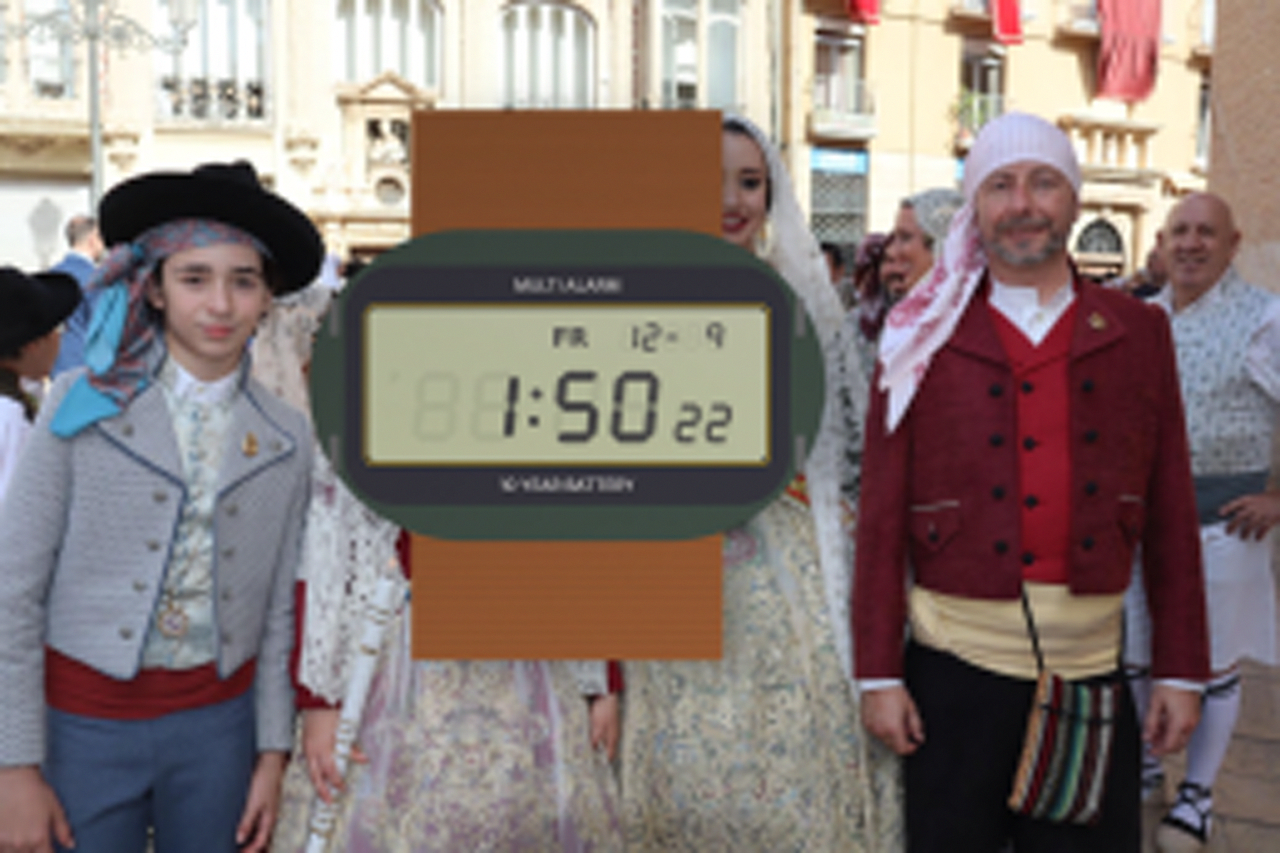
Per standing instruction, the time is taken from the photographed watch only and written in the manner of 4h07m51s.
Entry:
1h50m22s
